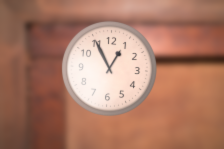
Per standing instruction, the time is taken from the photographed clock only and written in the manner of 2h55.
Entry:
12h55
